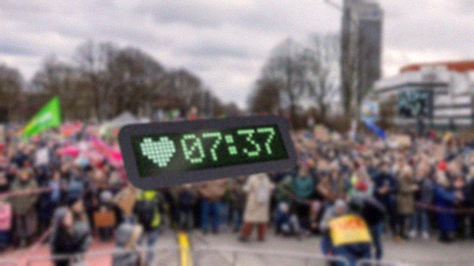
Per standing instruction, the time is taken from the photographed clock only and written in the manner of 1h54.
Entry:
7h37
